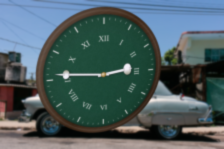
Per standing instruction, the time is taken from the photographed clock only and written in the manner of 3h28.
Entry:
2h46
